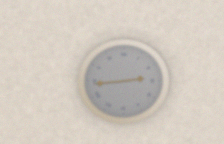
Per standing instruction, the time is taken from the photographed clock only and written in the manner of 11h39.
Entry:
2h44
